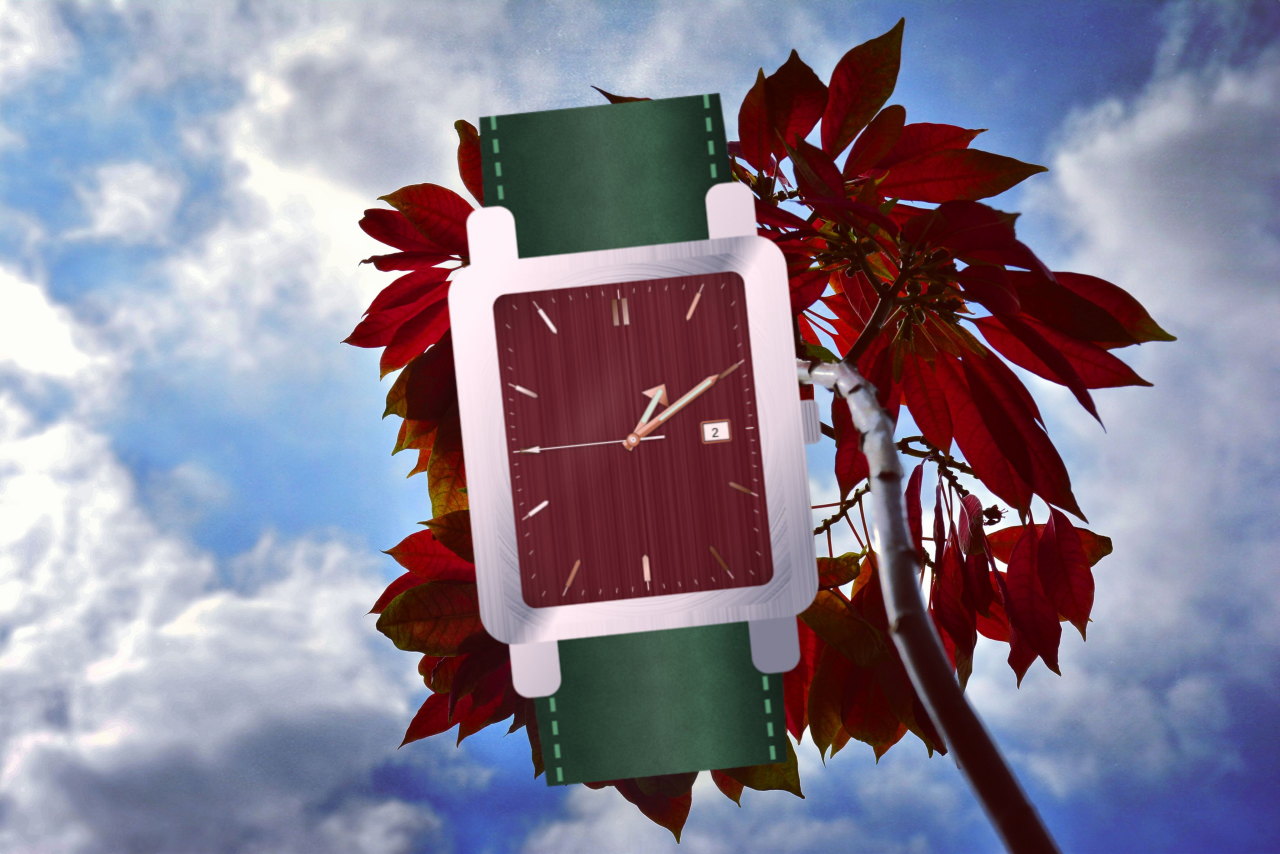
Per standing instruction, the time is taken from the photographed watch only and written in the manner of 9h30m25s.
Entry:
1h09m45s
